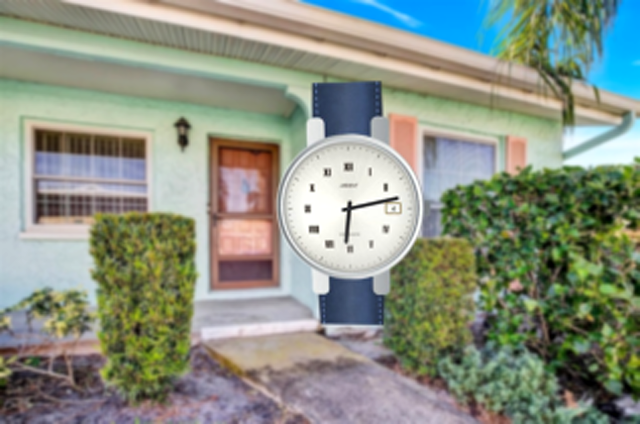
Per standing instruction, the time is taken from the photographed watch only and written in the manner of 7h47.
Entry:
6h13
